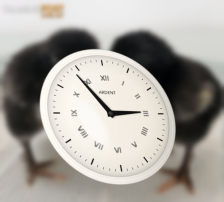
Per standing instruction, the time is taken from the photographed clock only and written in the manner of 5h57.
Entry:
2h54
